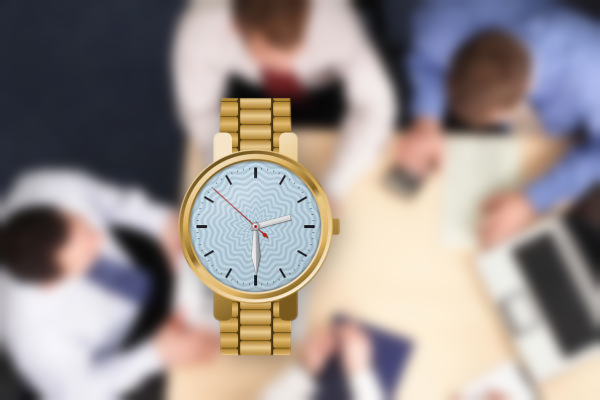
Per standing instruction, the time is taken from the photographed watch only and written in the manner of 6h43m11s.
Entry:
2h29m52s
